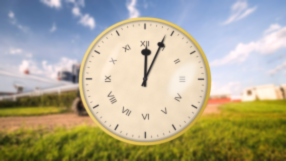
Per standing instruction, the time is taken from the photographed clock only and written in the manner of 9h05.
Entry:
12h04
